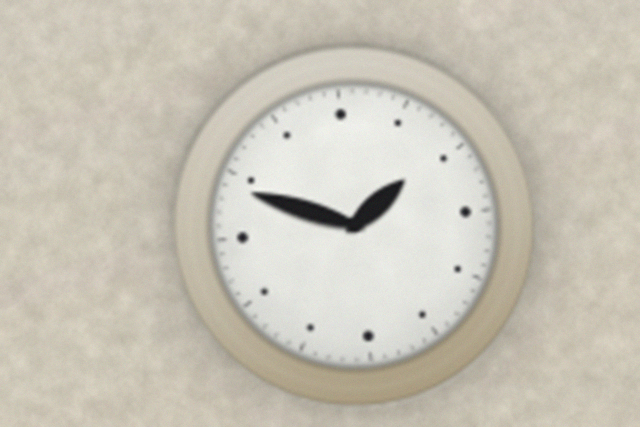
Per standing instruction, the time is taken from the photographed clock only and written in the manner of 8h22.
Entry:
1h49
